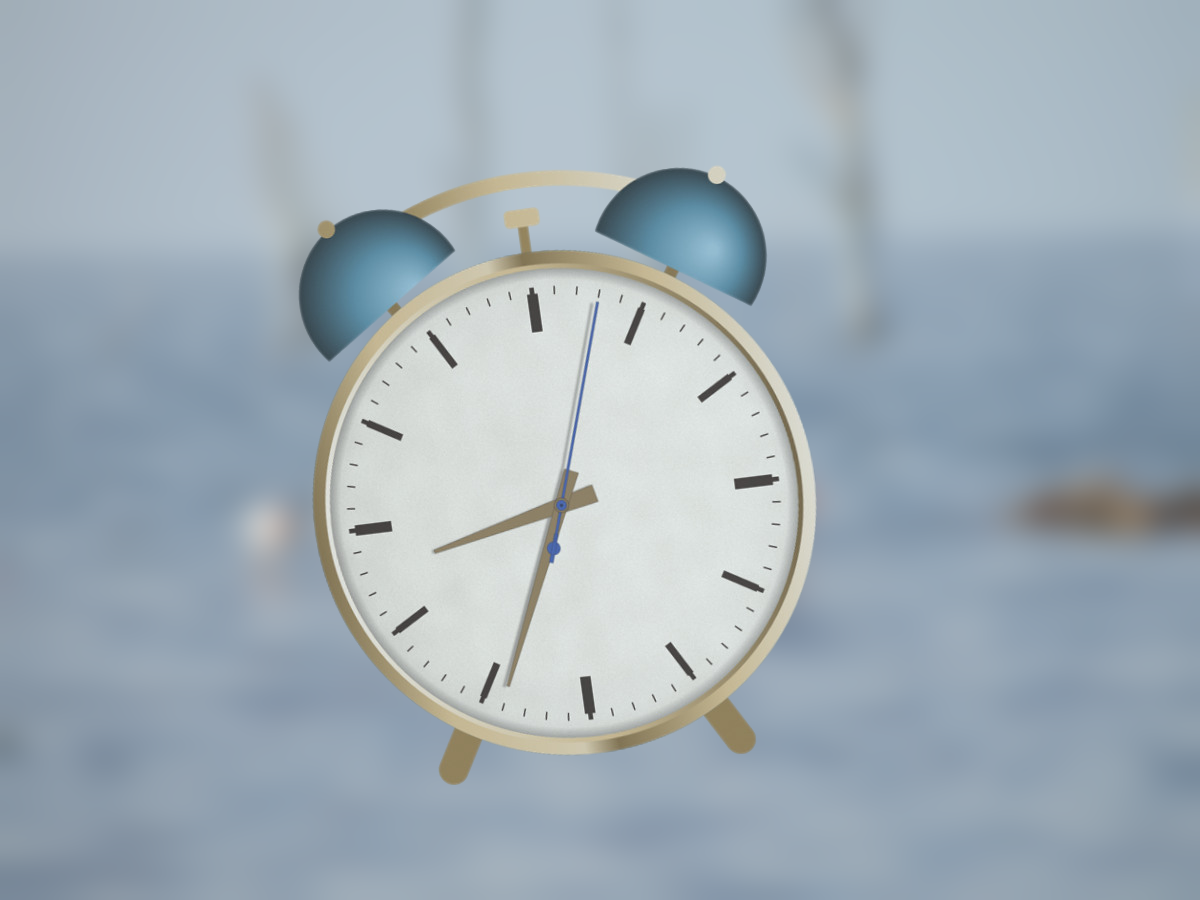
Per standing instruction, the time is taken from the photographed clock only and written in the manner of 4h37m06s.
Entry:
8h34m03s
